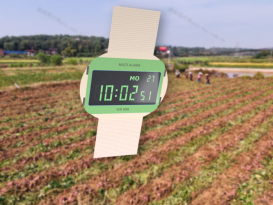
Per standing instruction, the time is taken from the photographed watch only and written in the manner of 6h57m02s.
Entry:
10h02m51s
